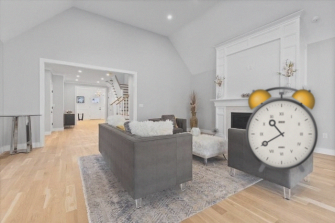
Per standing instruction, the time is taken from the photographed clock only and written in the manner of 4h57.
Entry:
10h40
